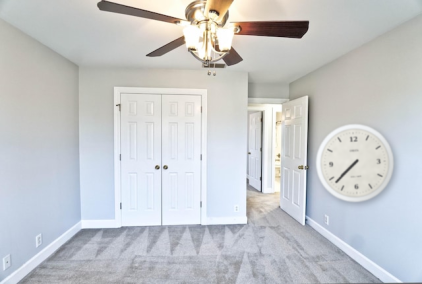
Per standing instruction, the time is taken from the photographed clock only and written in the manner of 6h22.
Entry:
7h38
